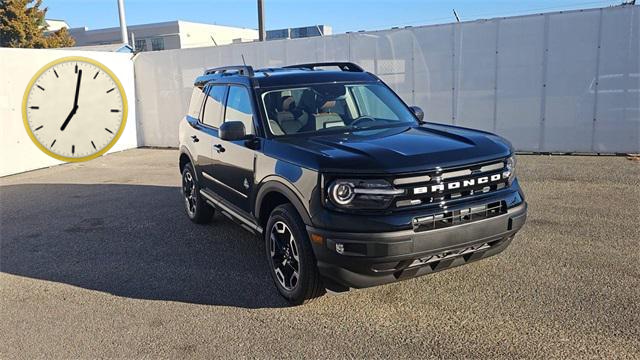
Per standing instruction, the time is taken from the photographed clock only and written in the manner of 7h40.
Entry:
7h01
